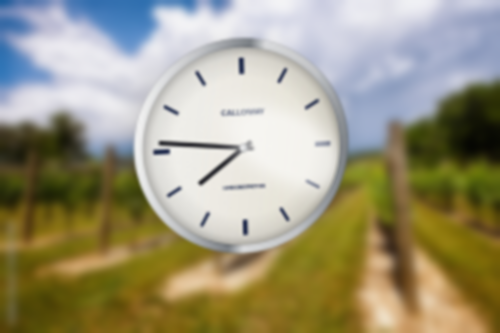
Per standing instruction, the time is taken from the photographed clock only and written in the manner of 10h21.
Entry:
7h46
